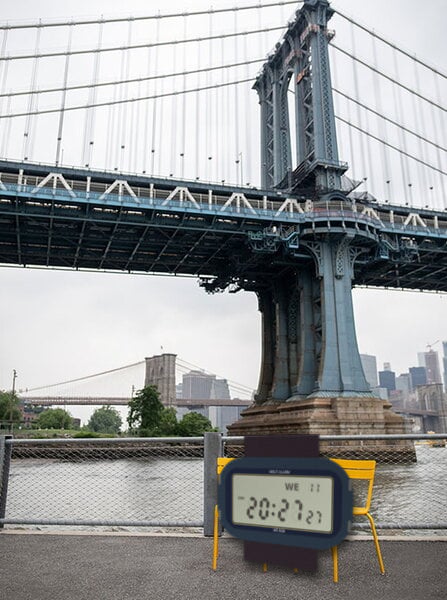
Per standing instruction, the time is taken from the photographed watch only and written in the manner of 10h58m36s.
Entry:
20h27m27s
